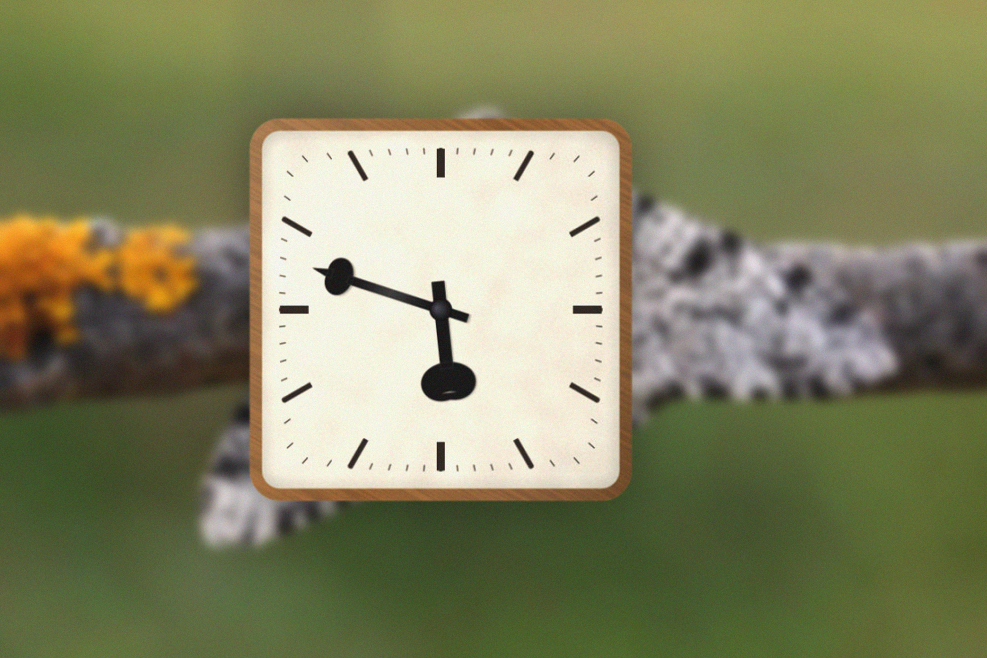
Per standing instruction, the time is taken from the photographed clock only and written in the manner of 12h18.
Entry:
5h48
